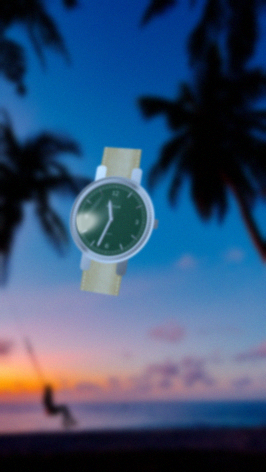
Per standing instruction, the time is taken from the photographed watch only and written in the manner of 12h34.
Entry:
11h33
